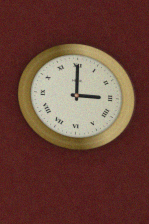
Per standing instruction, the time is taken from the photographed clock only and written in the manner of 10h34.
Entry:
3h00
